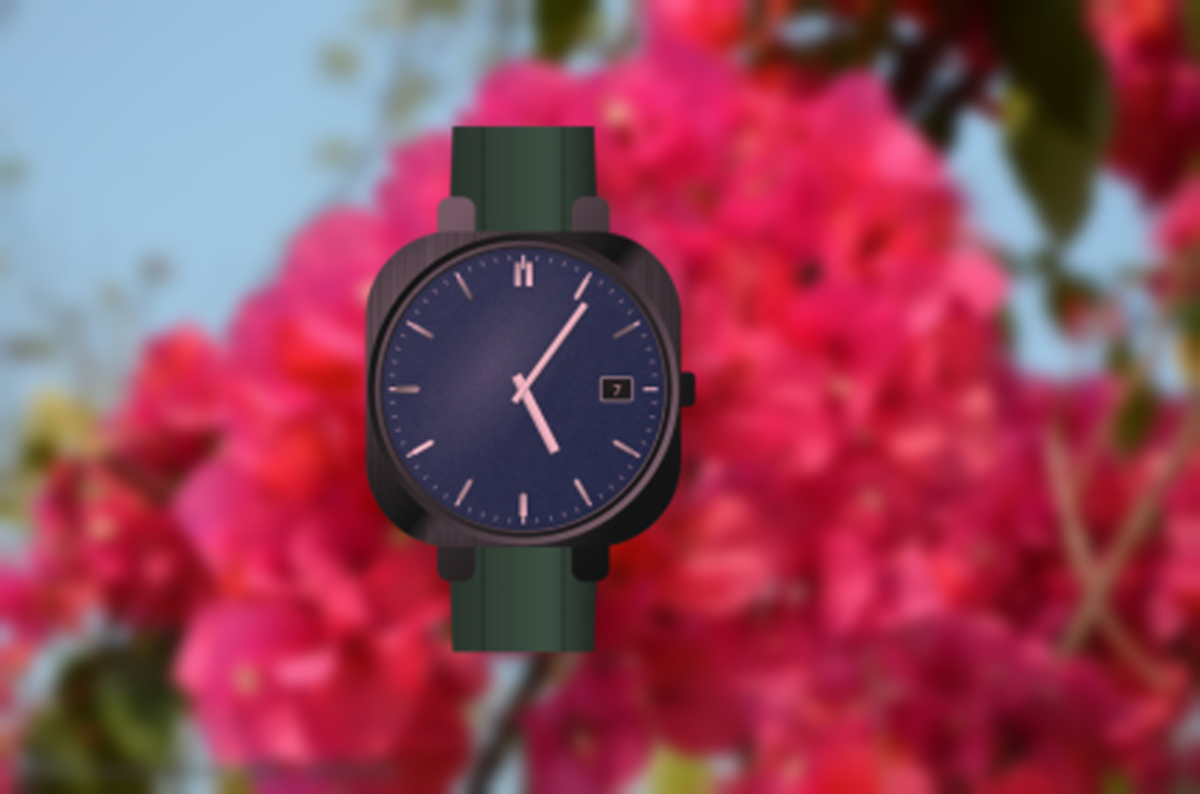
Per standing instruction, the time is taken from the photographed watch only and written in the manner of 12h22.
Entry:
5h06
